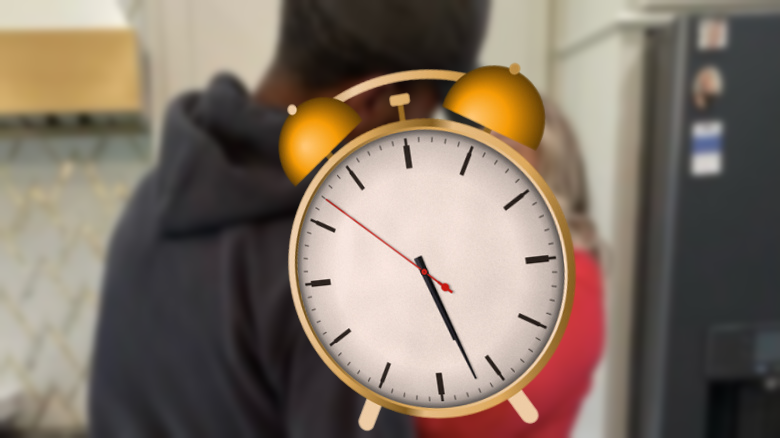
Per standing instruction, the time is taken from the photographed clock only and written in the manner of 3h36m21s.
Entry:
5h26m52s
